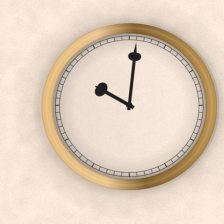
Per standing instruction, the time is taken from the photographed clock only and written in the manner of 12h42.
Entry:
10h01
